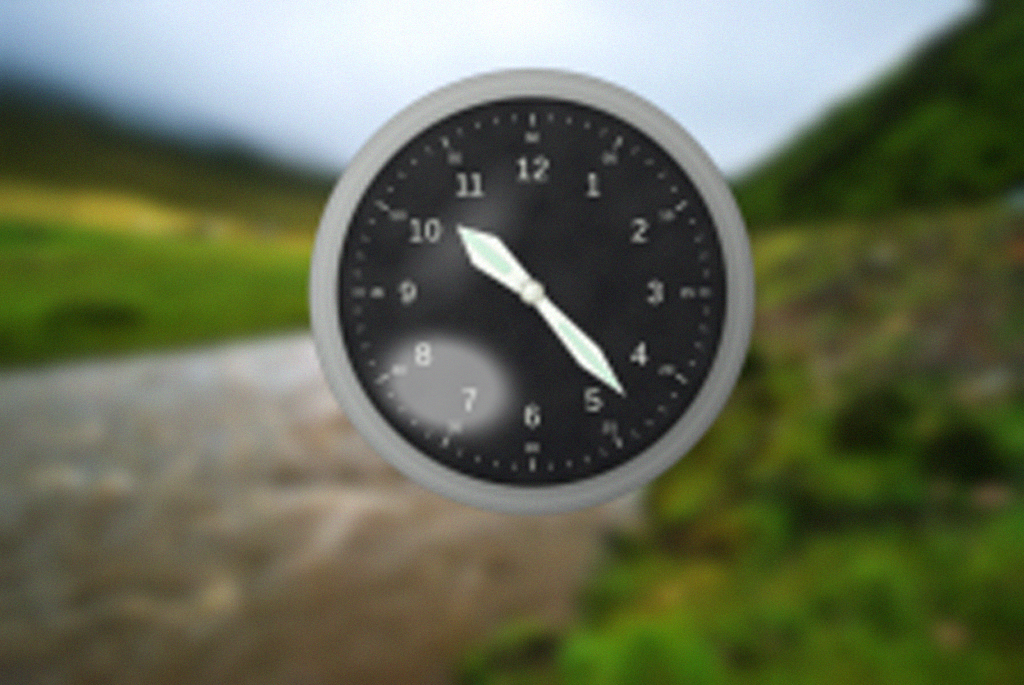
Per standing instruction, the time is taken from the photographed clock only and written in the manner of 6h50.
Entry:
10h23
